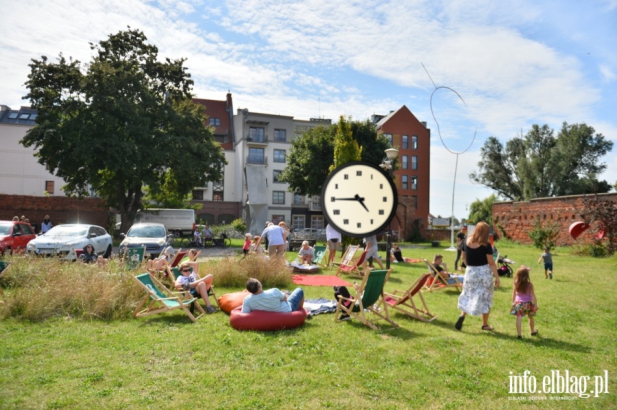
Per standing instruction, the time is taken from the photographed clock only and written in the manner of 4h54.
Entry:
4h45
